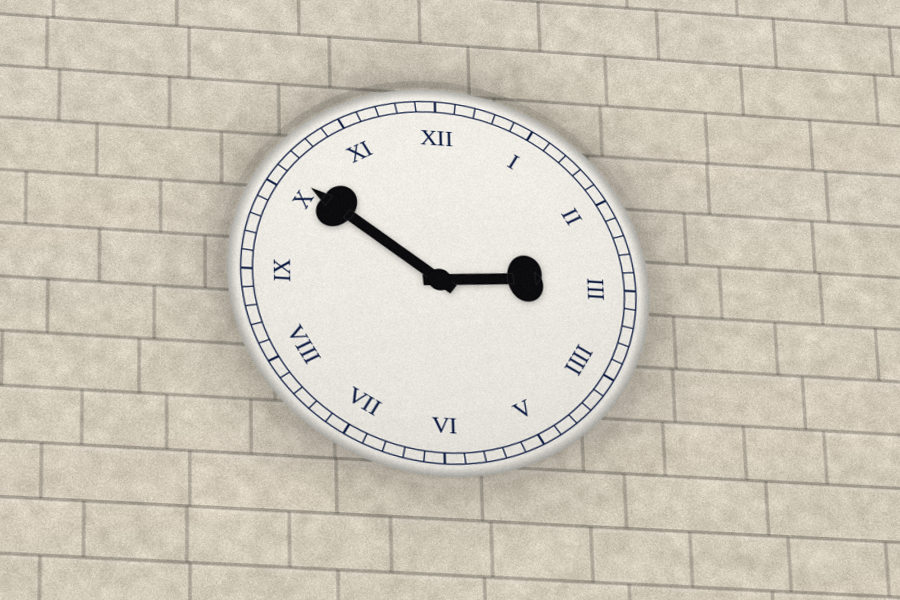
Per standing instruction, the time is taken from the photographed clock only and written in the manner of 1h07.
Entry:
2h51
